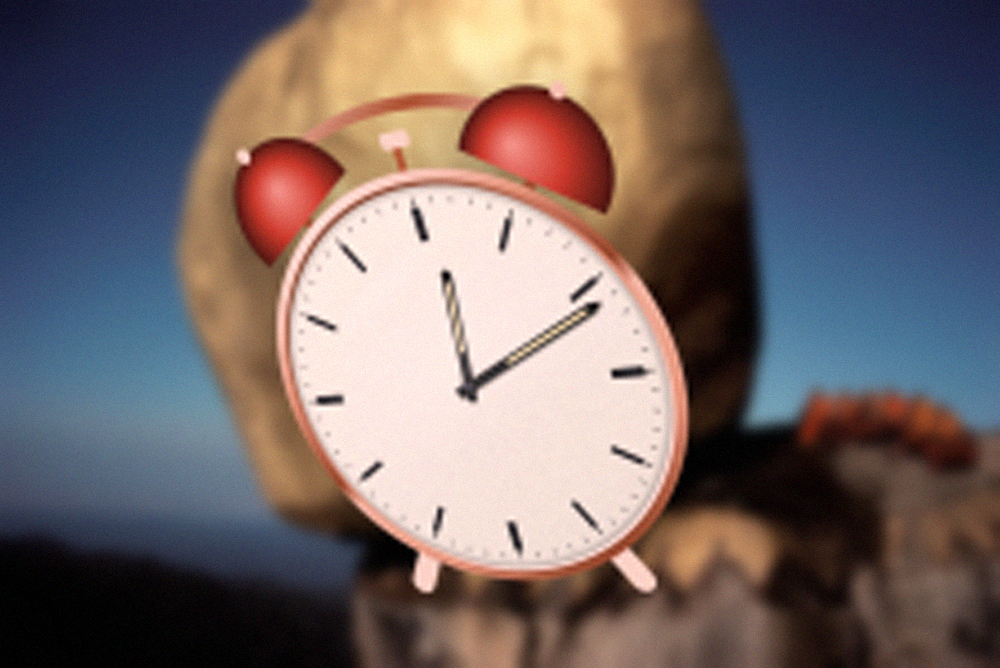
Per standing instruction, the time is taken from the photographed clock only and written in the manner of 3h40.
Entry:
12h11
